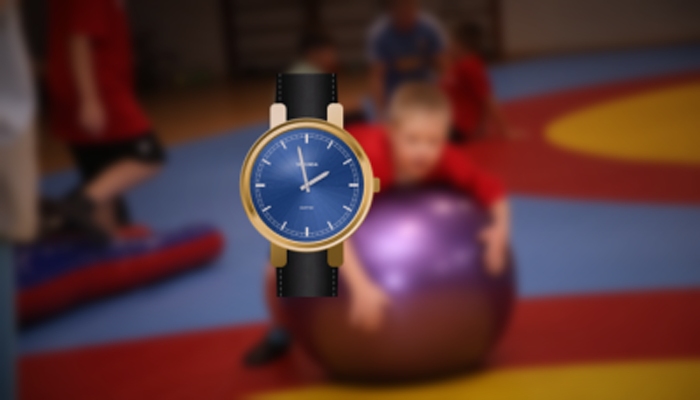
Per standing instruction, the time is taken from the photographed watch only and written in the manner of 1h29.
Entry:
1h58
